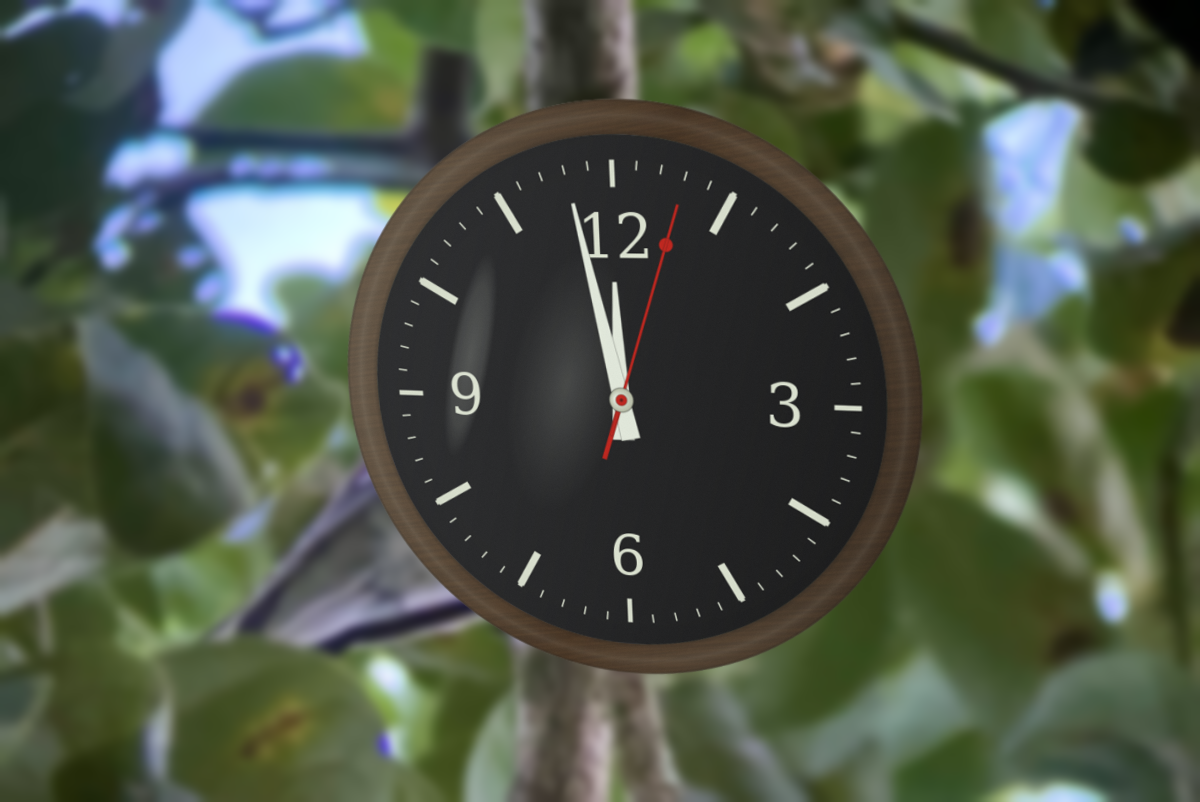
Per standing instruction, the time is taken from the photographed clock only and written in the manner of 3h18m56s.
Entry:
11h58m03s
